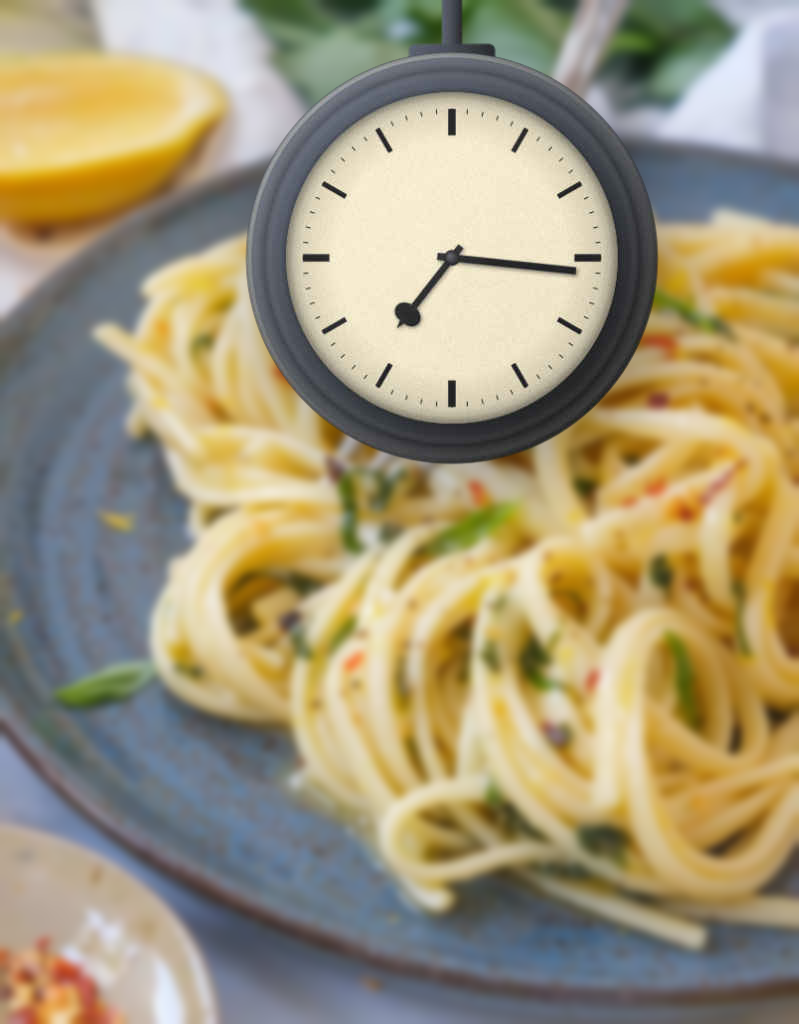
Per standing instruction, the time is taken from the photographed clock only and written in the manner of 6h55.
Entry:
7h16
